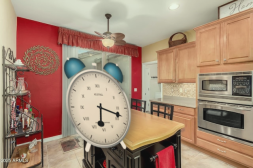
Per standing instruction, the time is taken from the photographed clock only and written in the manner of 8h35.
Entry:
6h18
